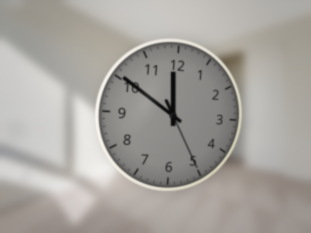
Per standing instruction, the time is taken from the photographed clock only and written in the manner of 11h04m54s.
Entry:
11h50m25s
